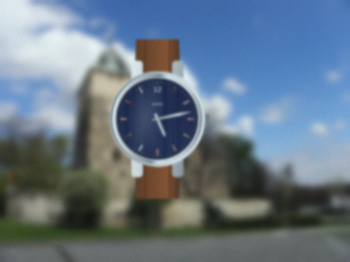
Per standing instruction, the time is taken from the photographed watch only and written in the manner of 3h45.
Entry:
5h13
